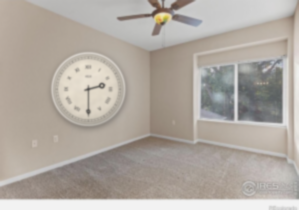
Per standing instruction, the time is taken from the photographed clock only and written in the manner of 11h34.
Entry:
2h30
